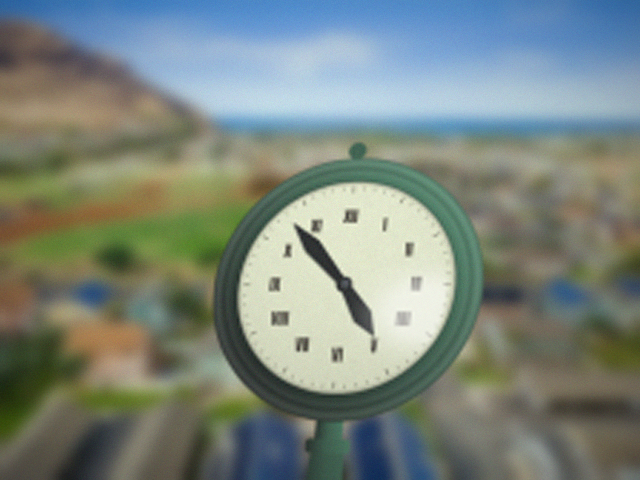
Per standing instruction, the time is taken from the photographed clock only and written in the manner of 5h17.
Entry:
4h53
